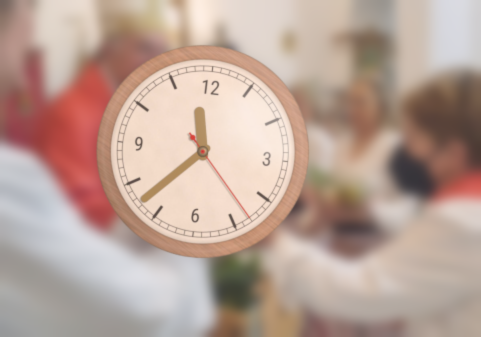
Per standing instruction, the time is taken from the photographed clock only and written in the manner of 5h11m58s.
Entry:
11h37m23s
